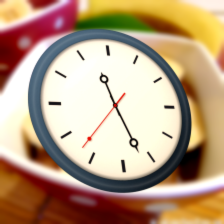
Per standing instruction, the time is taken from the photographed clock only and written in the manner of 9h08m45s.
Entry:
11h26m37s
